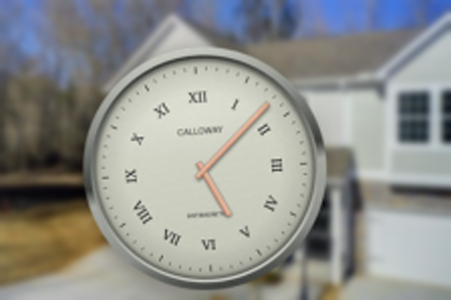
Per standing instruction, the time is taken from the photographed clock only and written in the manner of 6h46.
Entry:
5h08
